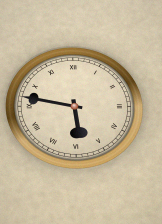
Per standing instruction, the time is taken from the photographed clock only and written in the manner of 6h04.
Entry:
5h47
